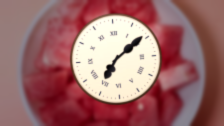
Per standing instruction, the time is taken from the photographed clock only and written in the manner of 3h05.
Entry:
7h09
